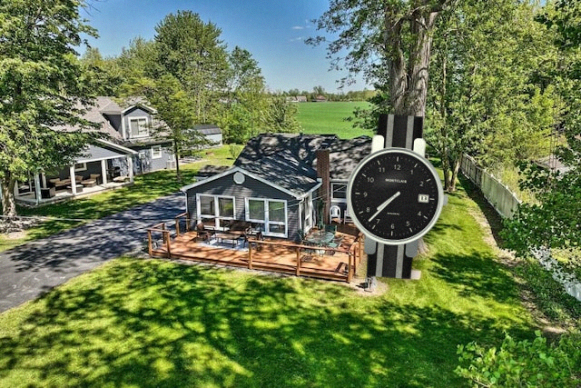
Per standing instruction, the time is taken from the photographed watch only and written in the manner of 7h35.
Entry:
7h37
